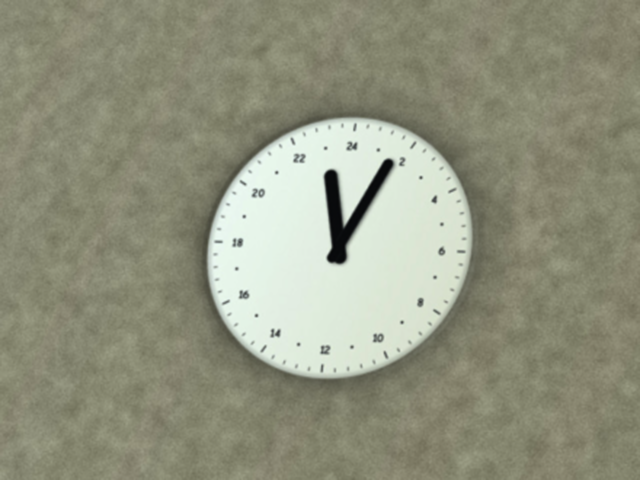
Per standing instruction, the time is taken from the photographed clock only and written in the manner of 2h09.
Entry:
23h04
